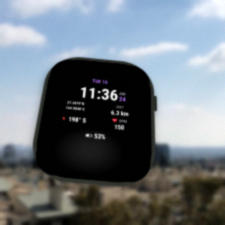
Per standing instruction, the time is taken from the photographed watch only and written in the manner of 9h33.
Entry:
11h36
